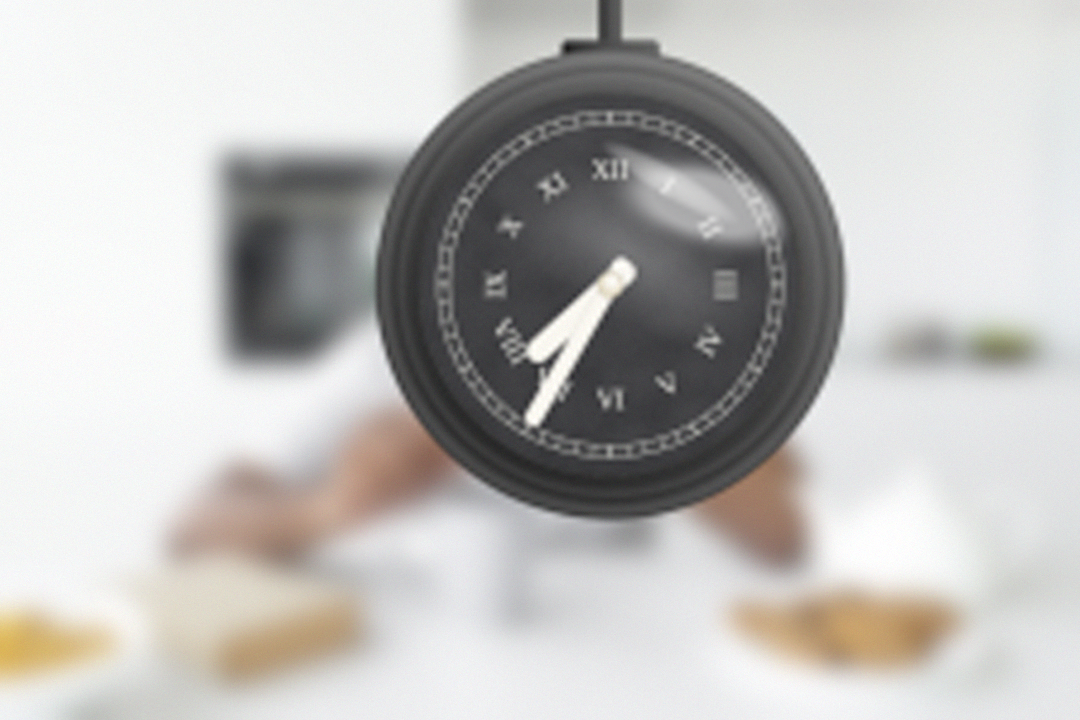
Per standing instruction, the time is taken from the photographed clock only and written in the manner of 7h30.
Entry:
7h35
